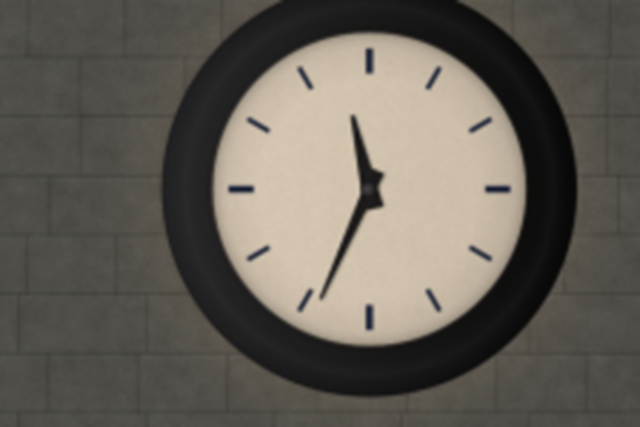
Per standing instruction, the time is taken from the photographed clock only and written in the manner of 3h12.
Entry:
11h34
